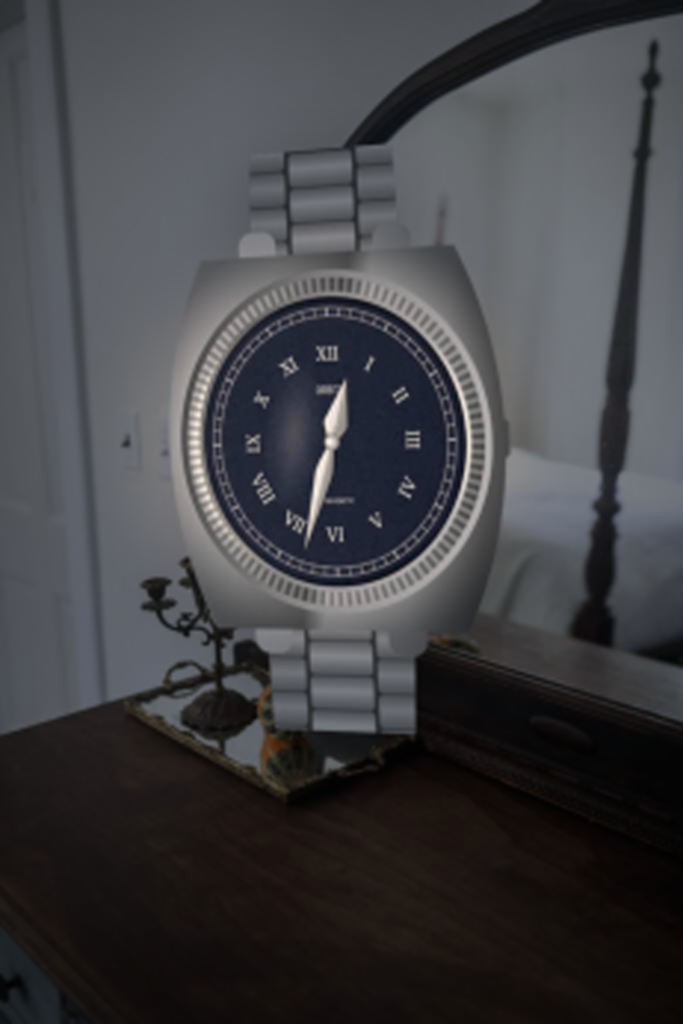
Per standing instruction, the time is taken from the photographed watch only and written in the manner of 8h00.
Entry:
12h33
